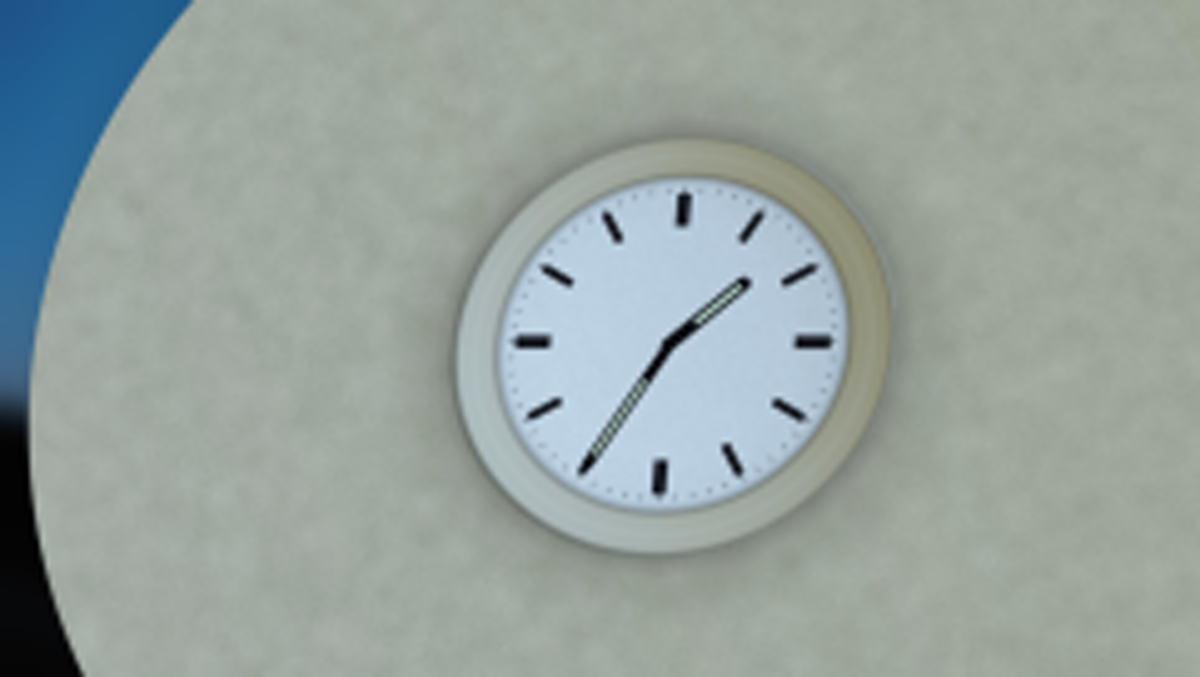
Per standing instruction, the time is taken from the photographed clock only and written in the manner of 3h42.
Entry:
1h35
